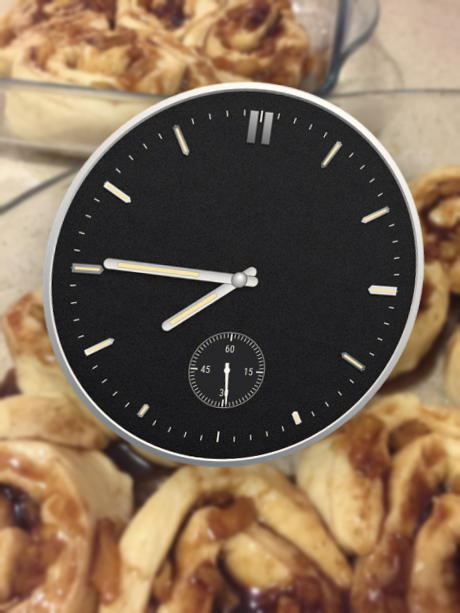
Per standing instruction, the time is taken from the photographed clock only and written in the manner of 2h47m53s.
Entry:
7h45m29s
